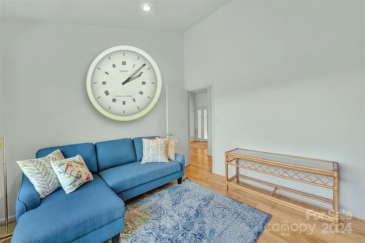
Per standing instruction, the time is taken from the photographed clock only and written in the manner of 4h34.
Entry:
2h08
